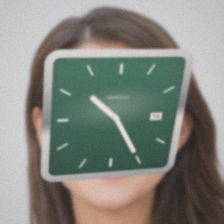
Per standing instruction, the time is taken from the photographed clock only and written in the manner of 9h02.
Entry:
10h25
